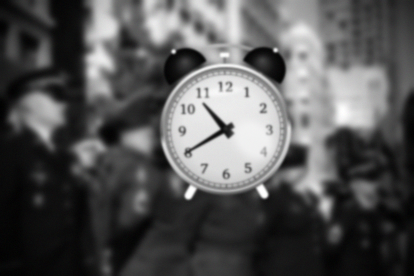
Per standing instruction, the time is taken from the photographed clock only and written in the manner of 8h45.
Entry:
10h40
